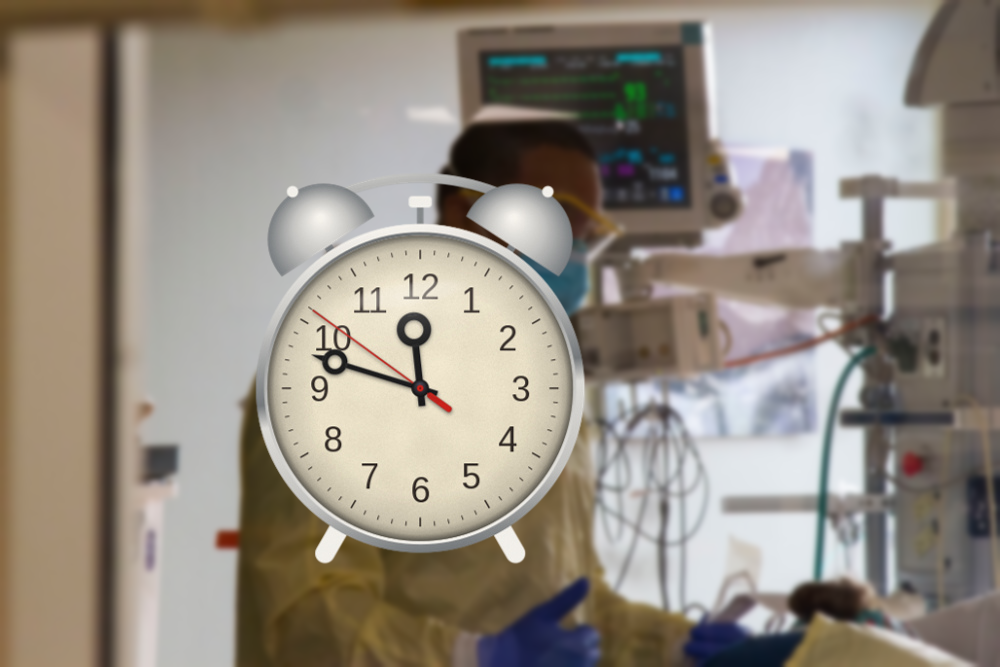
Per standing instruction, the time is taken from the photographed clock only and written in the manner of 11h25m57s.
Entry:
11h47m51s
